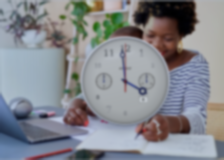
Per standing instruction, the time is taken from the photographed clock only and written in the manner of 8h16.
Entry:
3h59
